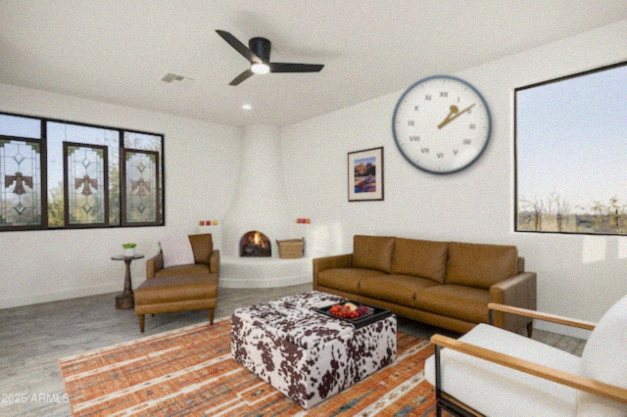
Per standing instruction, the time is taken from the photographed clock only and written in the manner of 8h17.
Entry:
1h09
